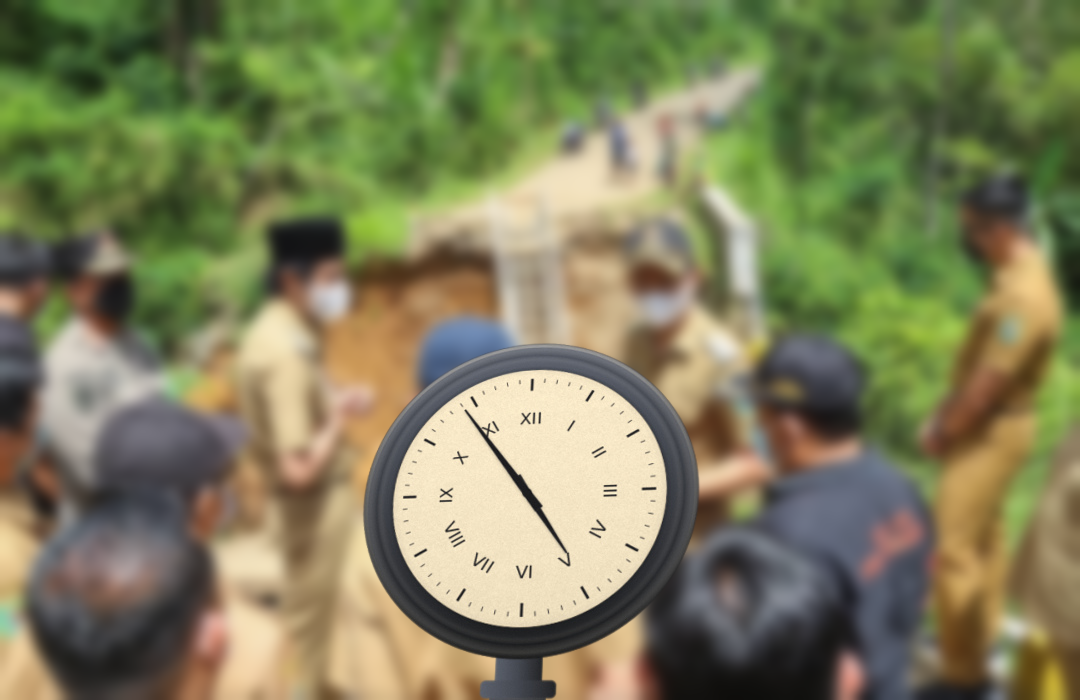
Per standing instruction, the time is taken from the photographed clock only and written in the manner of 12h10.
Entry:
4h54
